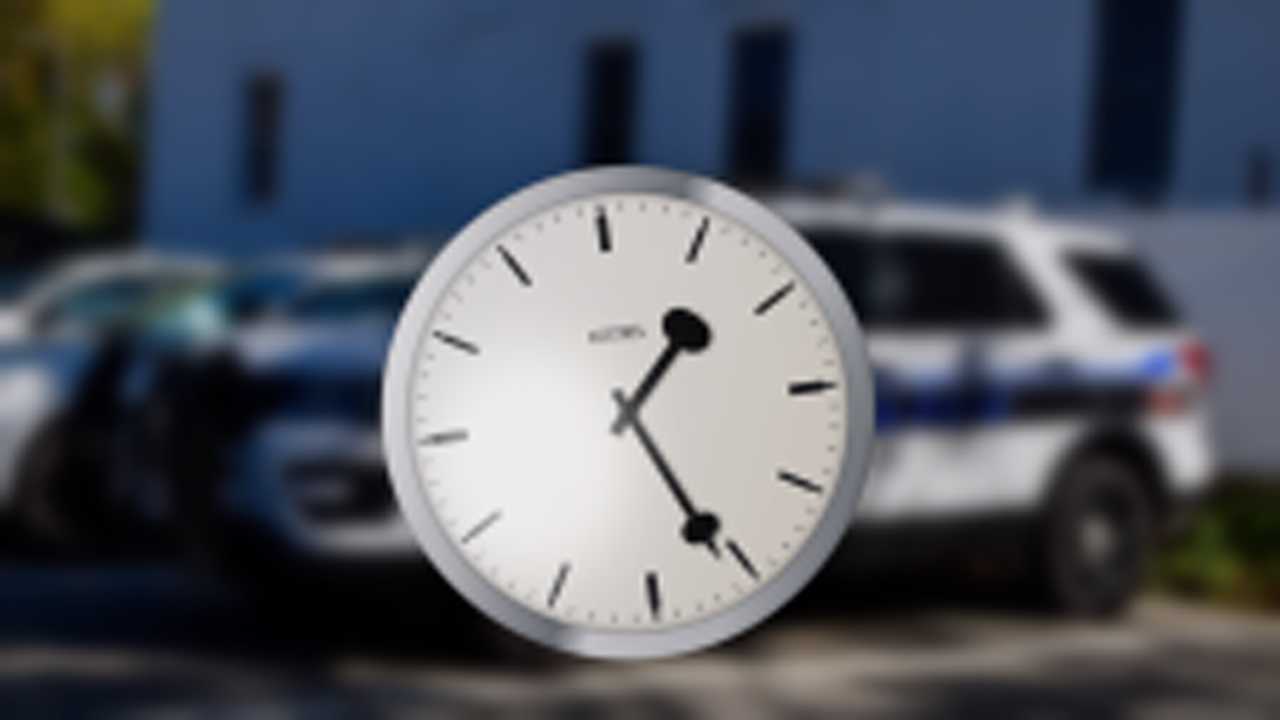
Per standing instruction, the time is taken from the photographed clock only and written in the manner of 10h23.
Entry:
1h26
